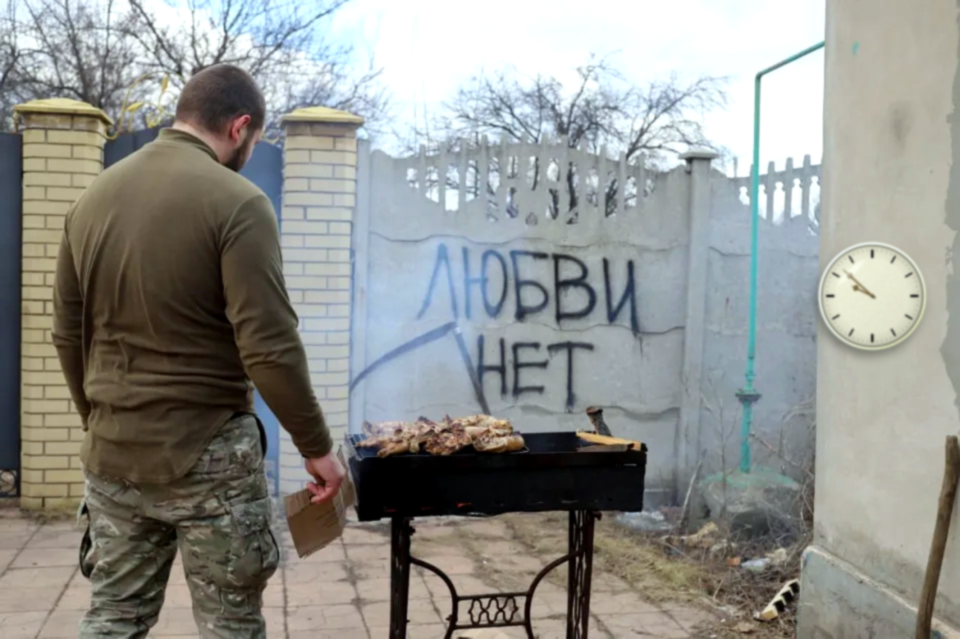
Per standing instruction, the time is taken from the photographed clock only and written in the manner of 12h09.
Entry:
9h52
